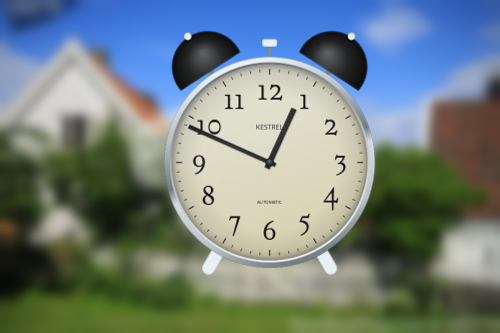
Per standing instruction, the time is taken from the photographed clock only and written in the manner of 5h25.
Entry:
12h49
